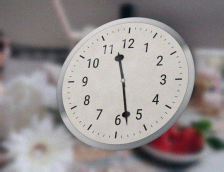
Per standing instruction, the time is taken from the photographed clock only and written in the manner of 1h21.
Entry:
11h28
